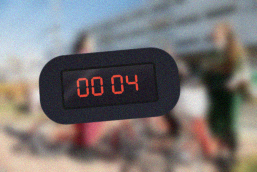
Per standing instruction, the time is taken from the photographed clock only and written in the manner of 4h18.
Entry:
0h04
